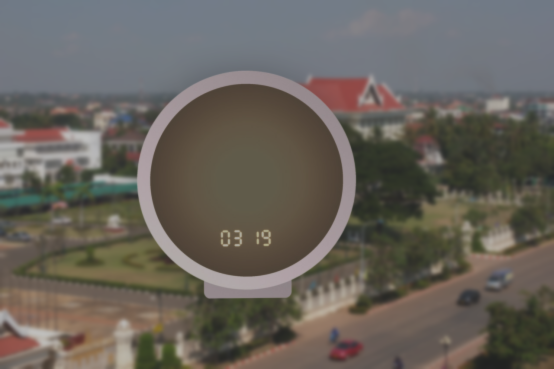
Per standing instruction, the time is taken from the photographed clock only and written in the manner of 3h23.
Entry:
3h19
